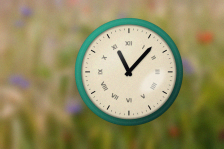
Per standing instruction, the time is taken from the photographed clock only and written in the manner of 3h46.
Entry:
11h07
